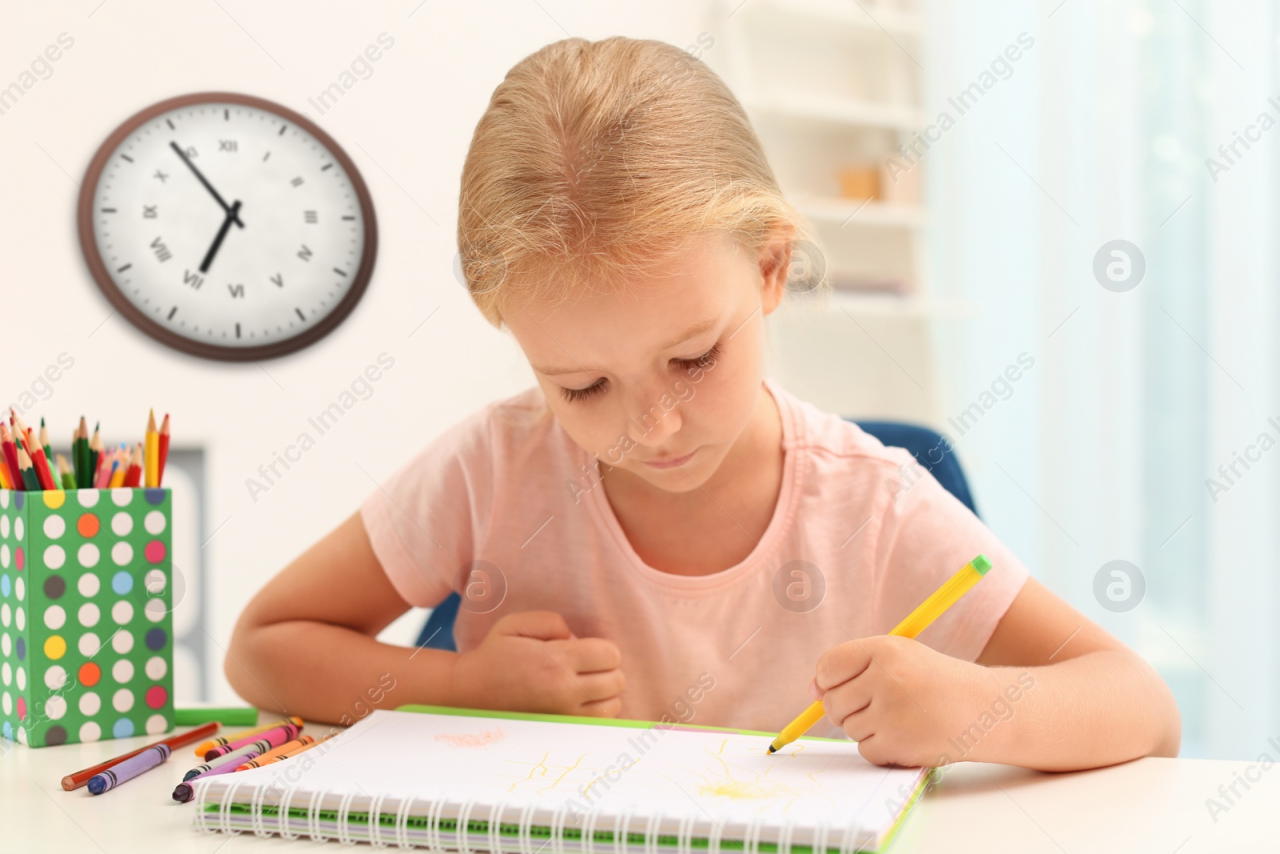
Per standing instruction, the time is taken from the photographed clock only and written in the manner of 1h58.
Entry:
6h54
